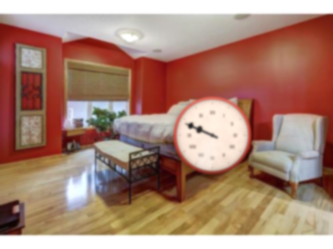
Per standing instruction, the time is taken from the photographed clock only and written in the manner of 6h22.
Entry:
9h49
